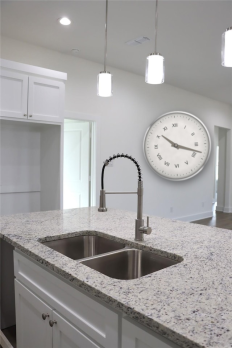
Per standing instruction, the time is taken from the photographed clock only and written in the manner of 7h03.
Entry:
10h18
